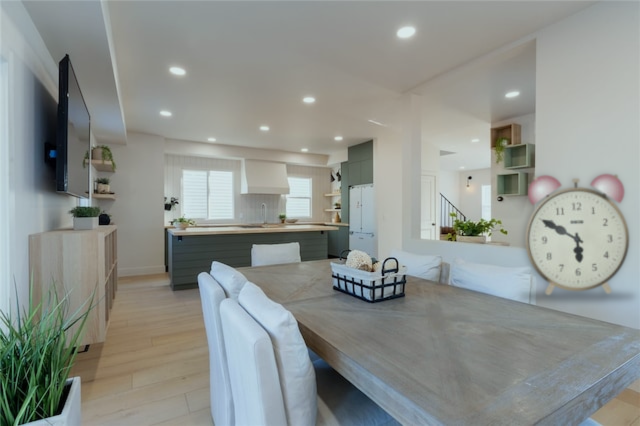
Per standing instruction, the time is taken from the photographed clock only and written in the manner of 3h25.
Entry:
5h50
